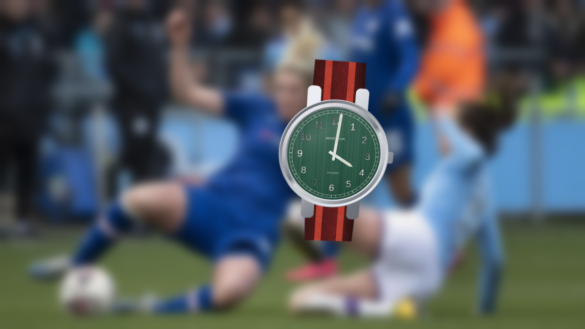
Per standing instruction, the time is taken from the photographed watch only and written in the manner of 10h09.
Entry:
4h01
